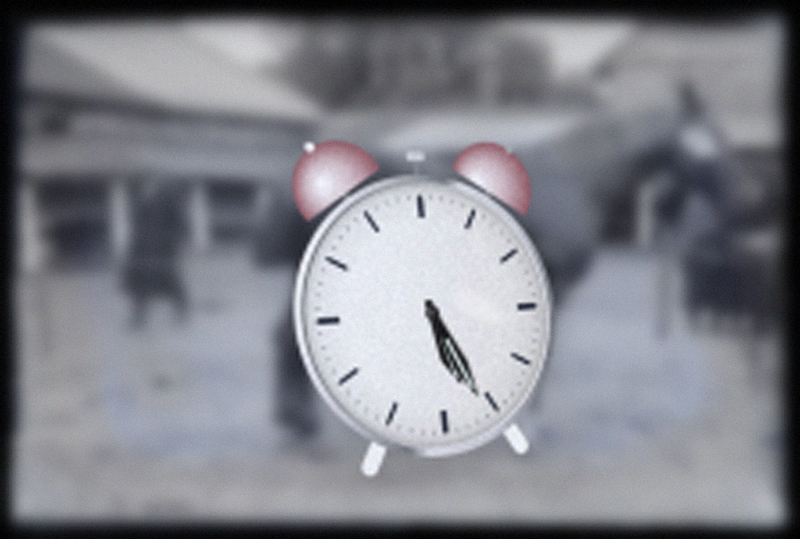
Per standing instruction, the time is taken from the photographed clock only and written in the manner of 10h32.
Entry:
5h26
